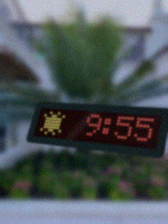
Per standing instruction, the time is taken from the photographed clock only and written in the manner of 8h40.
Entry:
9h55
